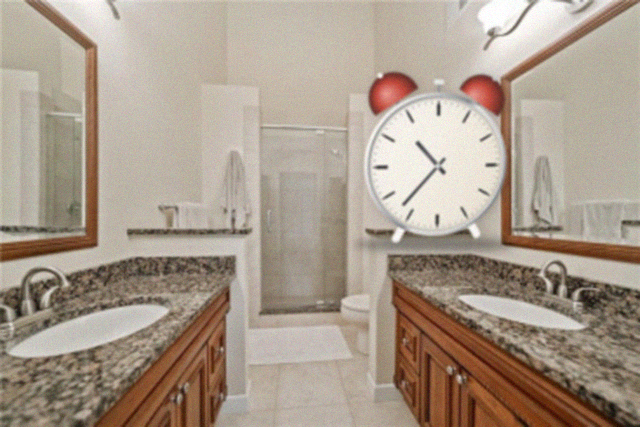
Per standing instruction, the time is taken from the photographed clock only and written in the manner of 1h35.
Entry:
10h37
